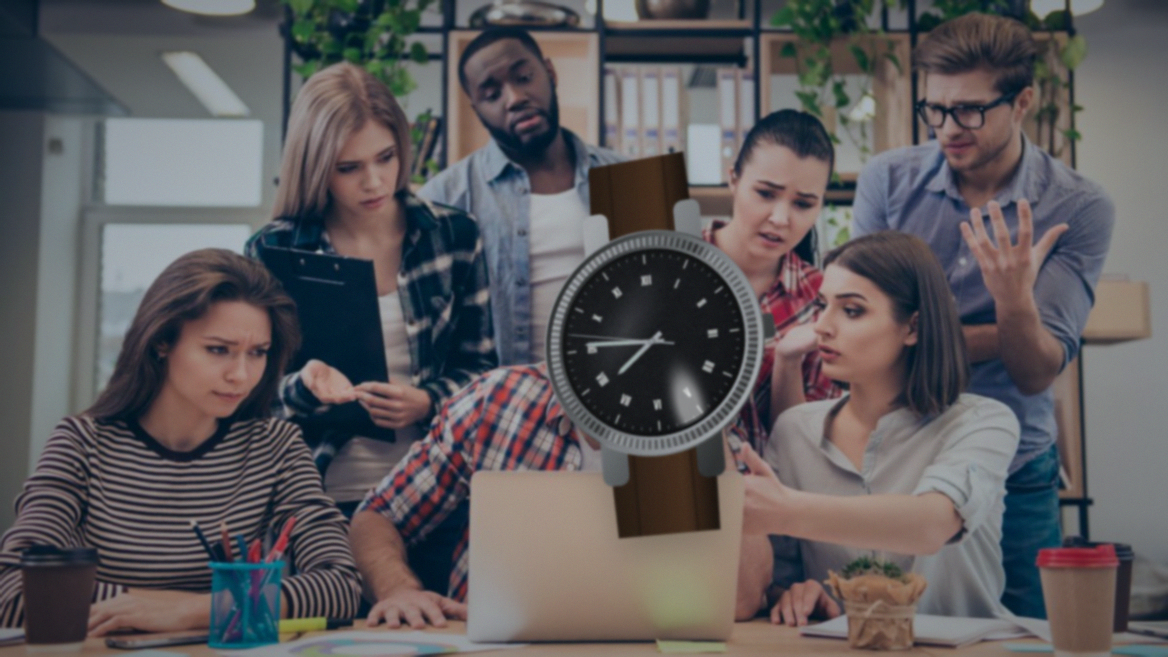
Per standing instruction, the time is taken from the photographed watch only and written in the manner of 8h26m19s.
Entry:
7h45m47s
